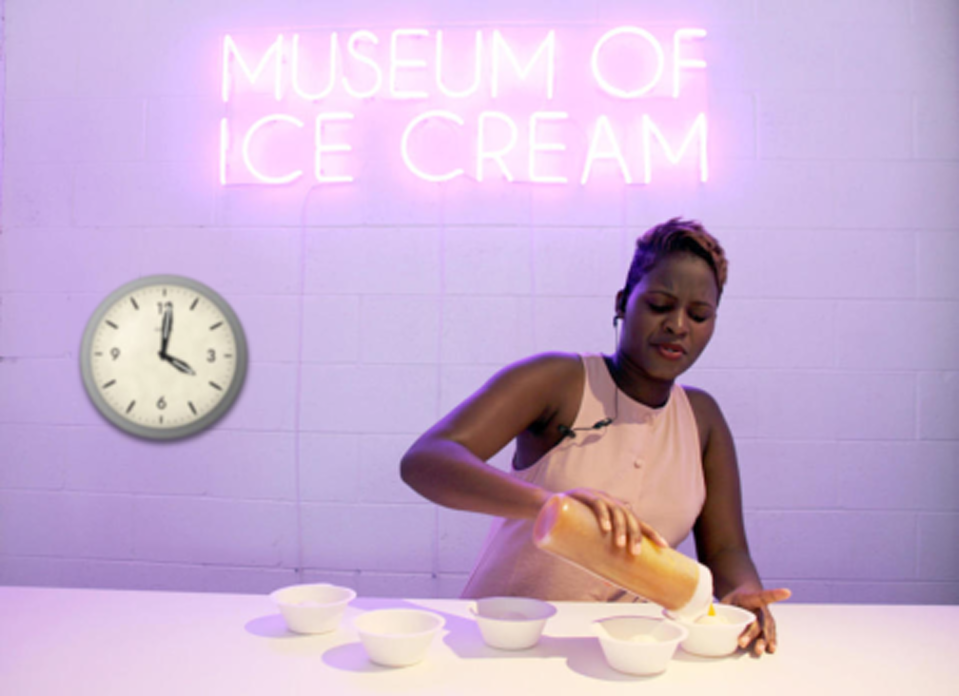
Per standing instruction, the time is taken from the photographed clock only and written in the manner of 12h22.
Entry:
4h01
